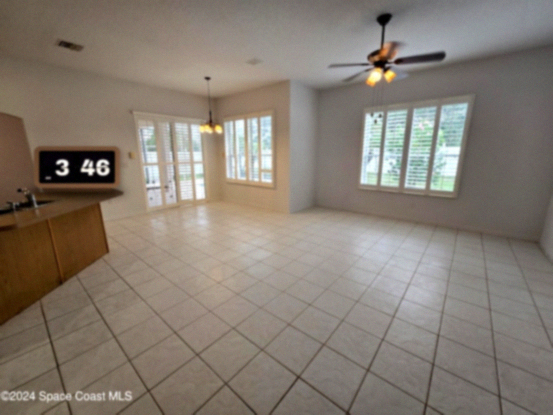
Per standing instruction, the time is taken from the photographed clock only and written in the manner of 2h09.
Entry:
3h46
